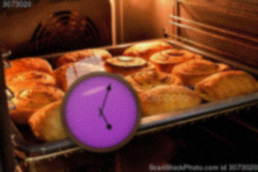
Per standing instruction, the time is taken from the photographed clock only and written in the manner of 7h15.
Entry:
5h03
